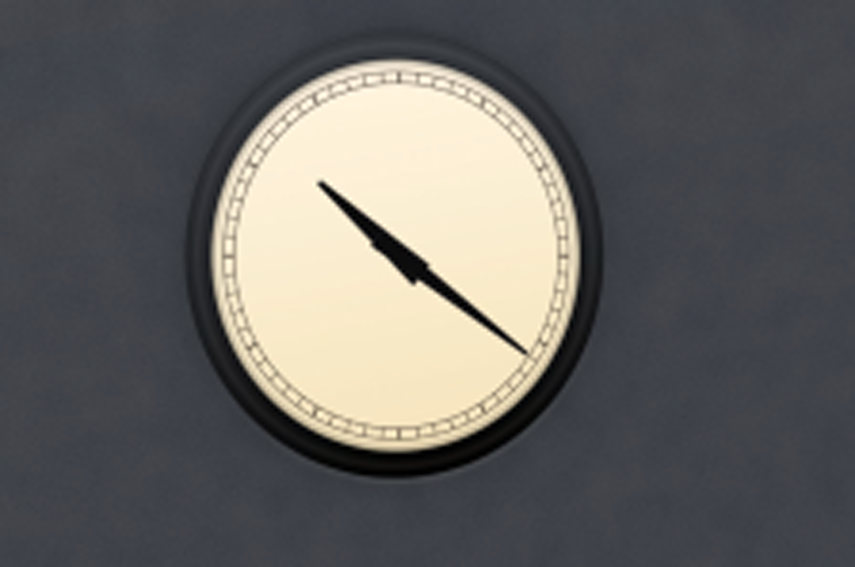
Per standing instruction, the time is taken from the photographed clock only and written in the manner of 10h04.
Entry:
10h21
